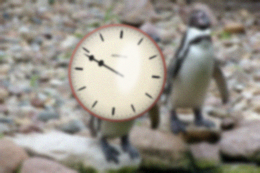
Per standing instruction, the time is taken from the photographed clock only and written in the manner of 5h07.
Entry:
9h49
